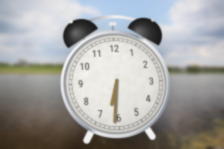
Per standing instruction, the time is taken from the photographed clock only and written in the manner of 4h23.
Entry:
6h31
